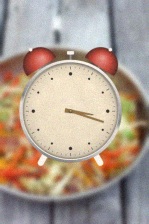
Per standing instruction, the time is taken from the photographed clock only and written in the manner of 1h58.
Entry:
3h18
